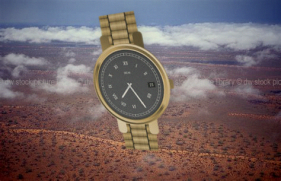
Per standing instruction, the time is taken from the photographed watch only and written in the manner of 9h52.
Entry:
7h25
